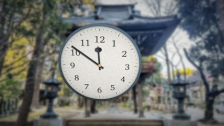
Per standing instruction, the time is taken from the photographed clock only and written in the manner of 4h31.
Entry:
11h51
